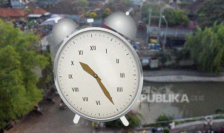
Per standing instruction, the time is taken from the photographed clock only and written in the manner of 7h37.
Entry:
10h25
